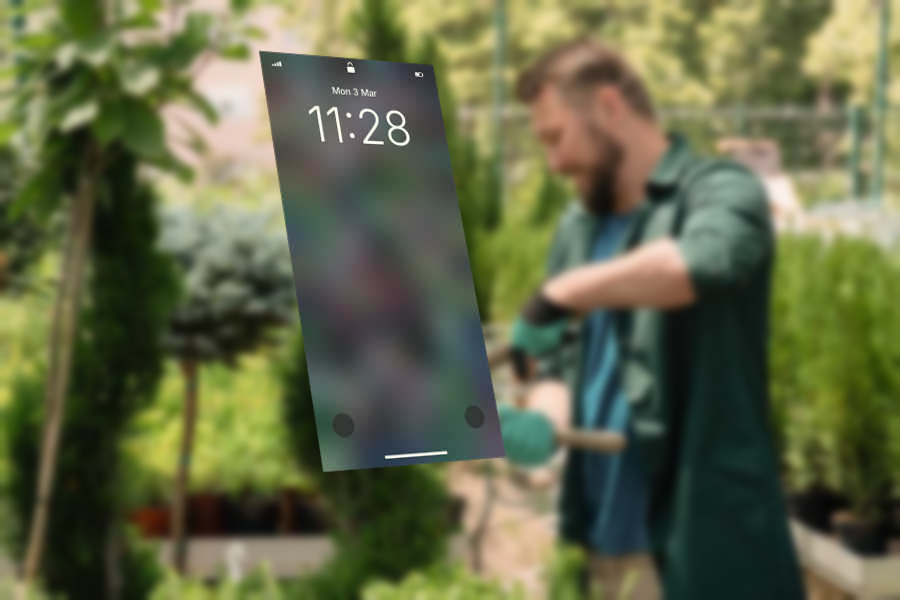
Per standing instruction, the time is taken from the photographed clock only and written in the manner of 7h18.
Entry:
11h28
